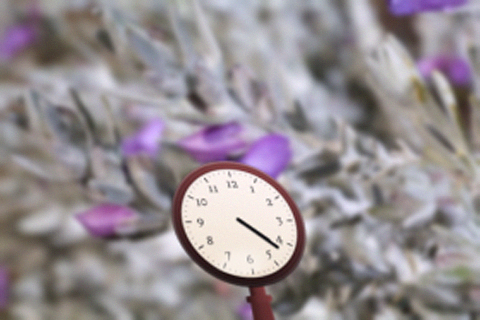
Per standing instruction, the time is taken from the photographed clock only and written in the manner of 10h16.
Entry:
4h22
